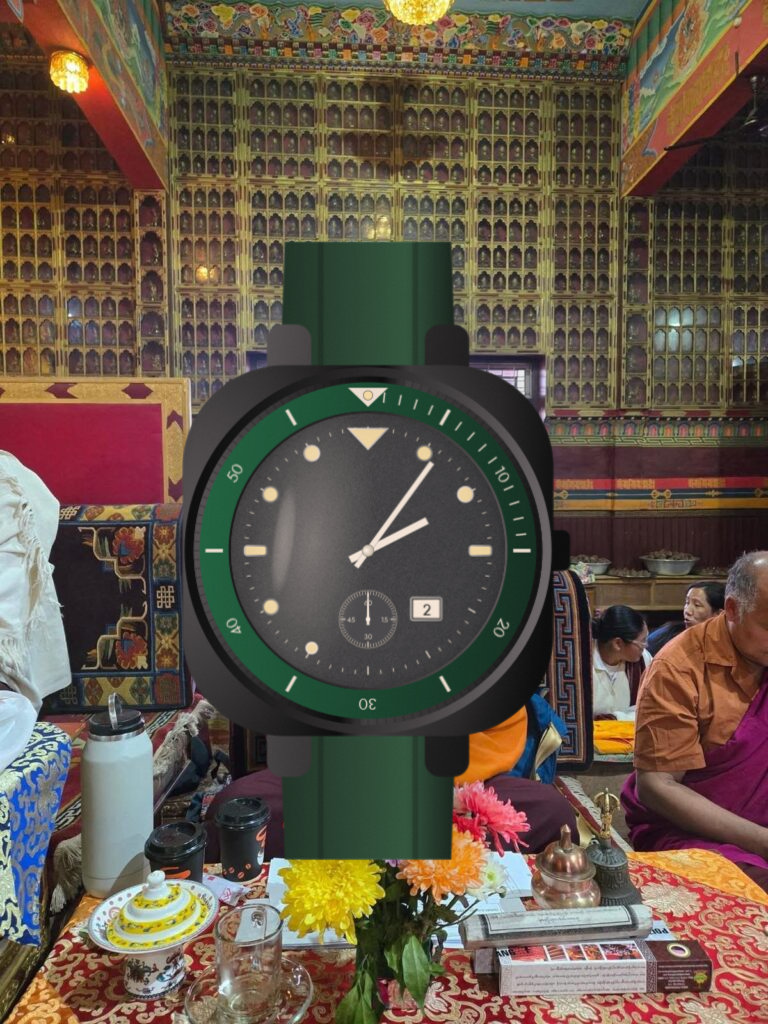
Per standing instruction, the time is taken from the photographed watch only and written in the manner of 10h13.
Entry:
2h06
